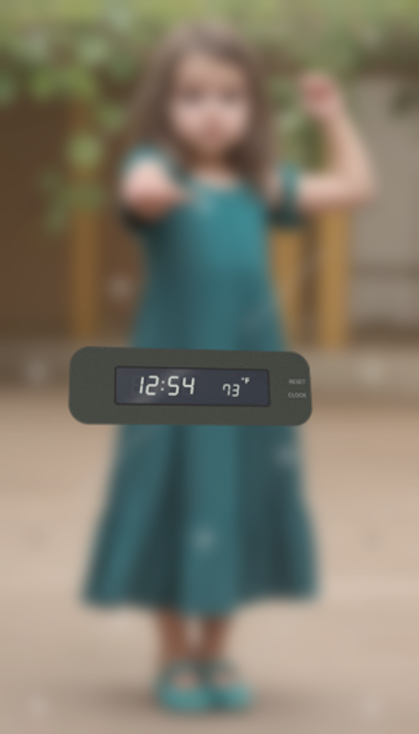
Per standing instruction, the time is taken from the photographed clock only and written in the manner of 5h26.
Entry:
12h54
